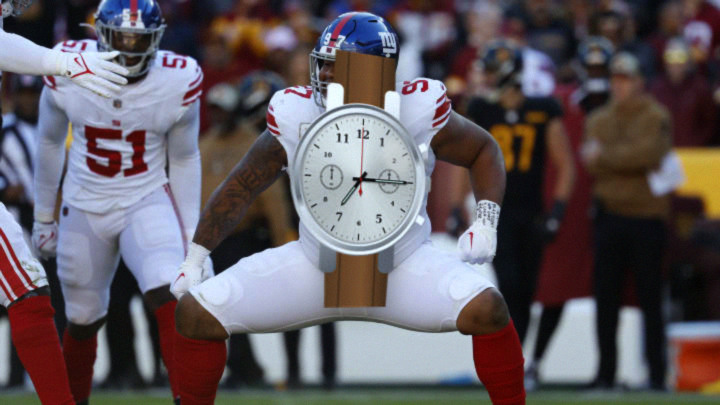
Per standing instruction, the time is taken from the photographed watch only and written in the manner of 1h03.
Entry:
7h15
